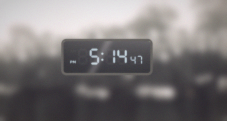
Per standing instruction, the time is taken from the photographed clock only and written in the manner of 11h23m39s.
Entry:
5h14m47s
